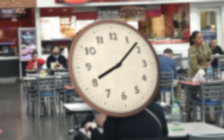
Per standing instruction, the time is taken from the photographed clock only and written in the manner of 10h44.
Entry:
8h08
